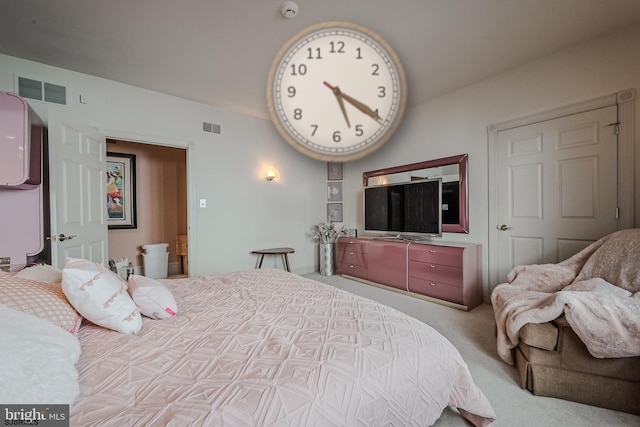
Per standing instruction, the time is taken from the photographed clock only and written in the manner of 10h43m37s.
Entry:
5h20m21s
